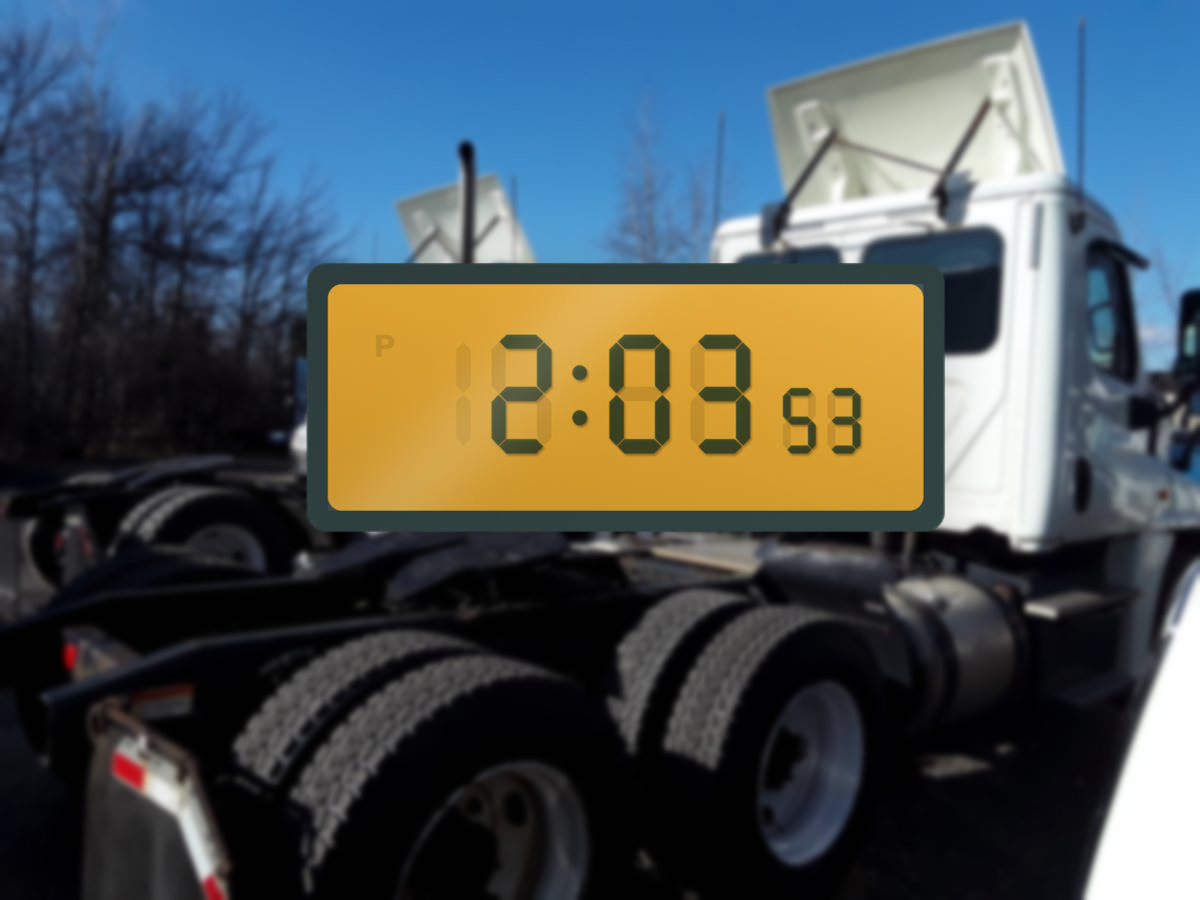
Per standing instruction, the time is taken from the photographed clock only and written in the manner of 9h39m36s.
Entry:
2h03m53s
